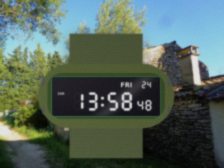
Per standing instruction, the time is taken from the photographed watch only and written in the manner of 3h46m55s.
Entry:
13h58m48s
